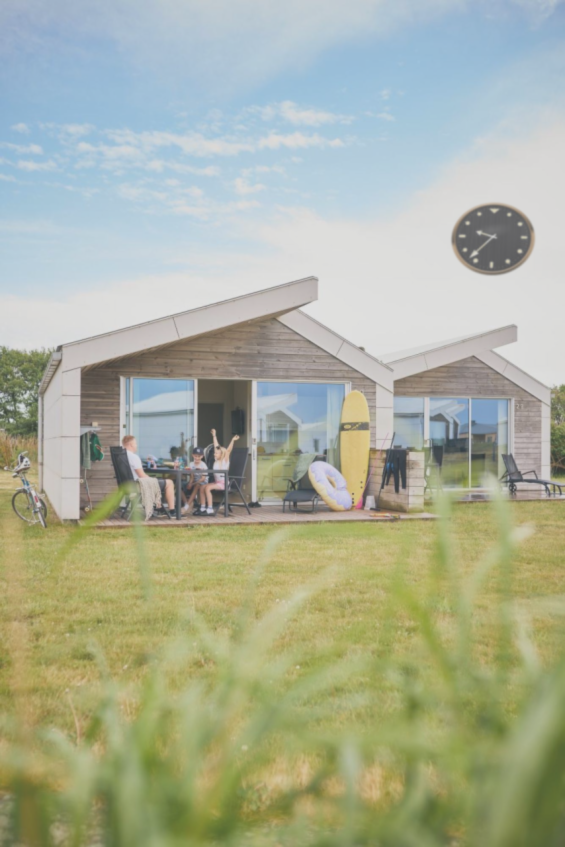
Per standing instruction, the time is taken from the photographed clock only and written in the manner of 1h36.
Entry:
9h37
